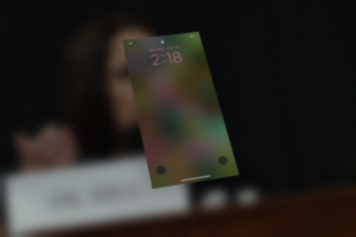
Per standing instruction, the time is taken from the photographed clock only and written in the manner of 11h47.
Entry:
2h18
